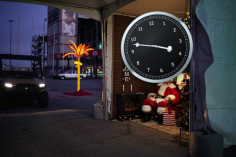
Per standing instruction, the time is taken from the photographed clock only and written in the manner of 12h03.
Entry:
3h48
